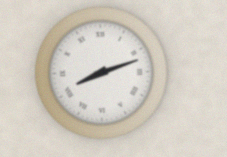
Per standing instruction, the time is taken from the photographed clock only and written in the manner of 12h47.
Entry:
8h12
